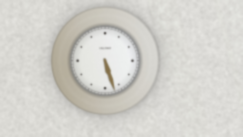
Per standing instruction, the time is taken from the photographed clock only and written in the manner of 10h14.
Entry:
5h27
